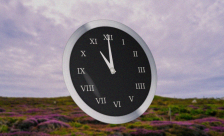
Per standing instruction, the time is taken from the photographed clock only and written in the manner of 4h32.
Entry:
11h00
